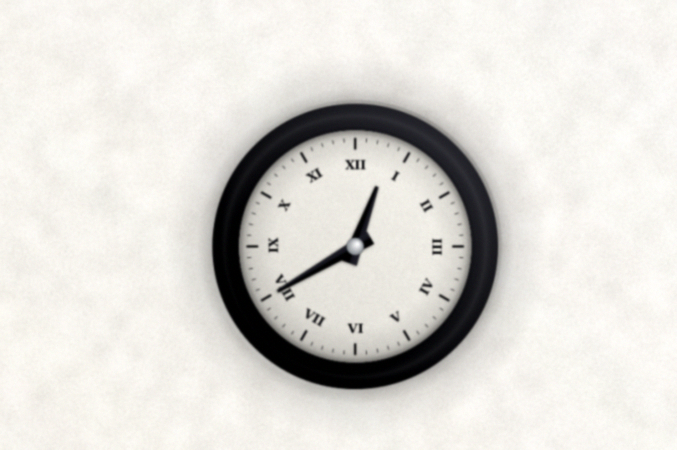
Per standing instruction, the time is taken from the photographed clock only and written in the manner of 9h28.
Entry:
12h40
